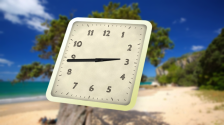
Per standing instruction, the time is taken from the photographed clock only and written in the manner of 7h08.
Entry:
2h44
